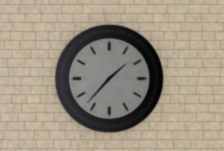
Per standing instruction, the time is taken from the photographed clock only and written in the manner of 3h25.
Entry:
1h37
